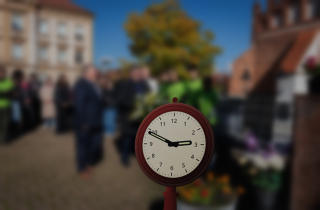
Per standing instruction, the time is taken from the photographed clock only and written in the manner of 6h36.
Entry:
2h49
